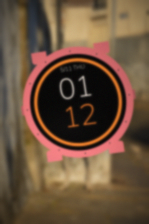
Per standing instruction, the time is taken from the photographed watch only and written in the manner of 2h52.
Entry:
1h12
